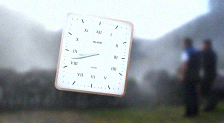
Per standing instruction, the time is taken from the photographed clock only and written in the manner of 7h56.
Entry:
8h42
